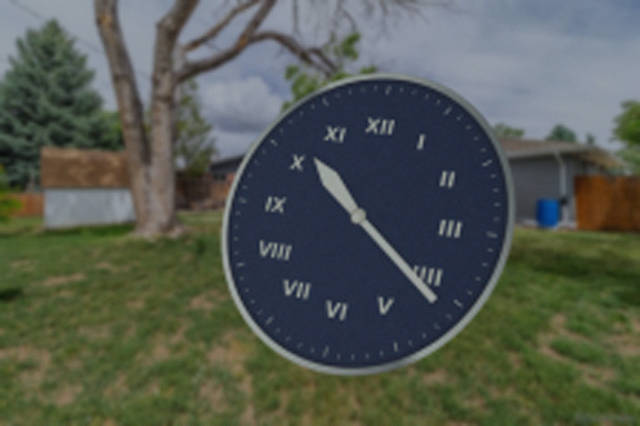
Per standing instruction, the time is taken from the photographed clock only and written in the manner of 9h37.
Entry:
10h21
